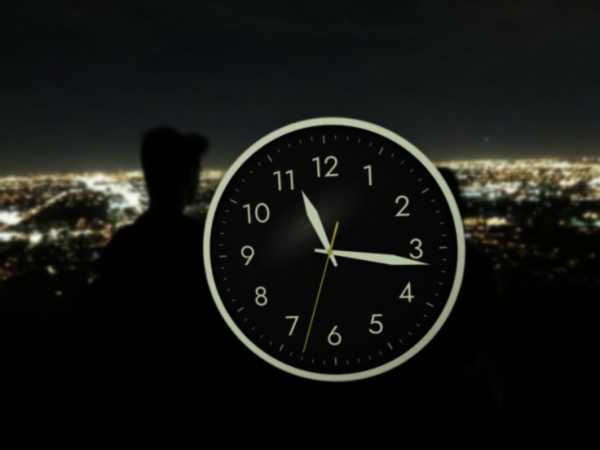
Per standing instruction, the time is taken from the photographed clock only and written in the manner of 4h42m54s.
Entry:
11h16m33s
